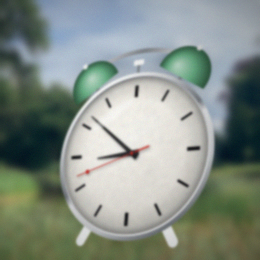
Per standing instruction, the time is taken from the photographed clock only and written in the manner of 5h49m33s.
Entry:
8h51m42s
